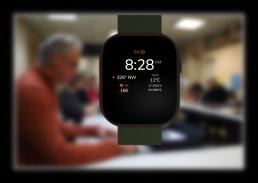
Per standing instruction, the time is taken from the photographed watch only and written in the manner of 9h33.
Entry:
8h28
